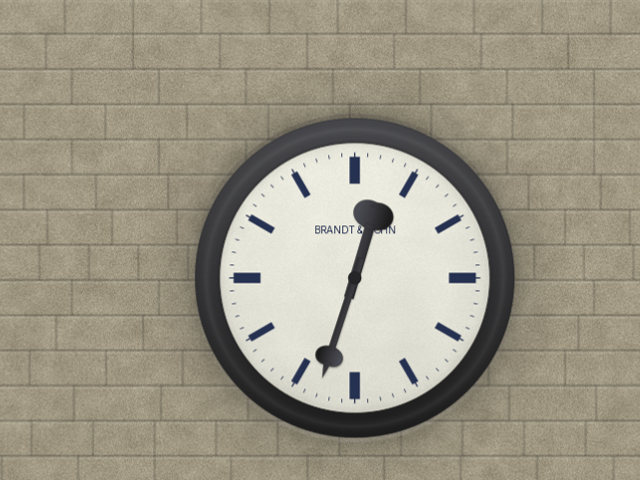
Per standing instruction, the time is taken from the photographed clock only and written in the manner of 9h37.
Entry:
12h33
